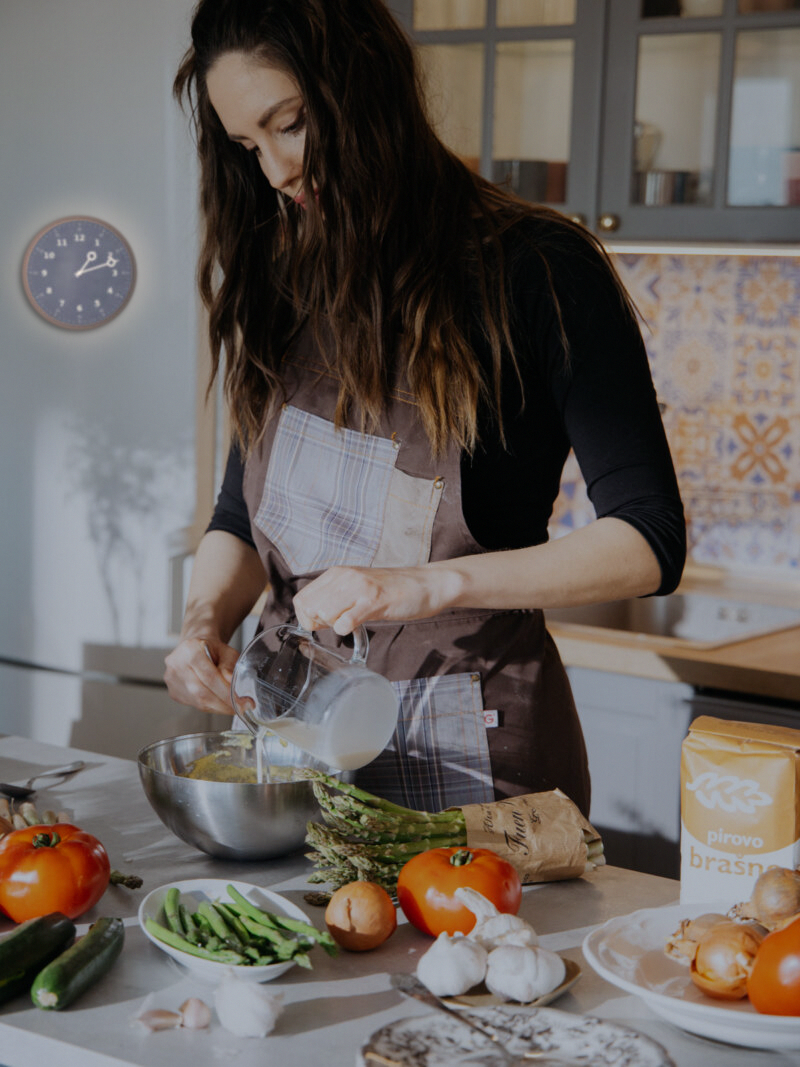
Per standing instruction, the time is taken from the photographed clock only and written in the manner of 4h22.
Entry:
1h12
